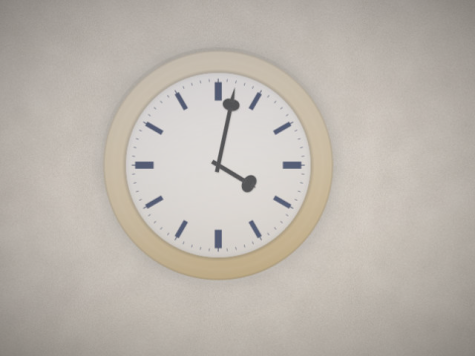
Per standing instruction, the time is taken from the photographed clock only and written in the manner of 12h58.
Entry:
4h02
